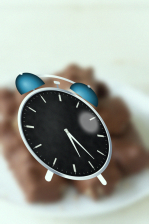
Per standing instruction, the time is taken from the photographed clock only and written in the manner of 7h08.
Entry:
5h23
